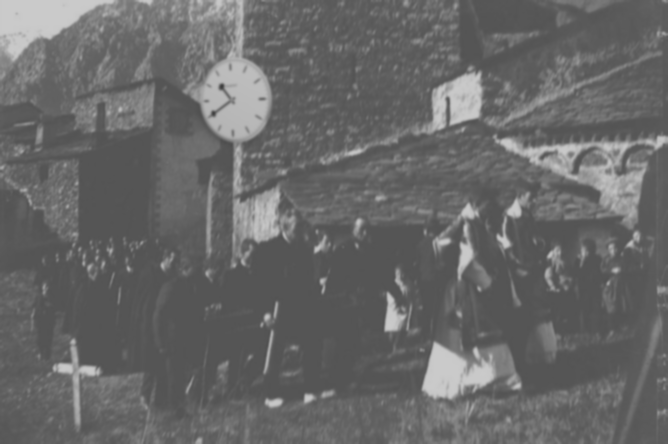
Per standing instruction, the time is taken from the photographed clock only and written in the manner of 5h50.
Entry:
10h40
